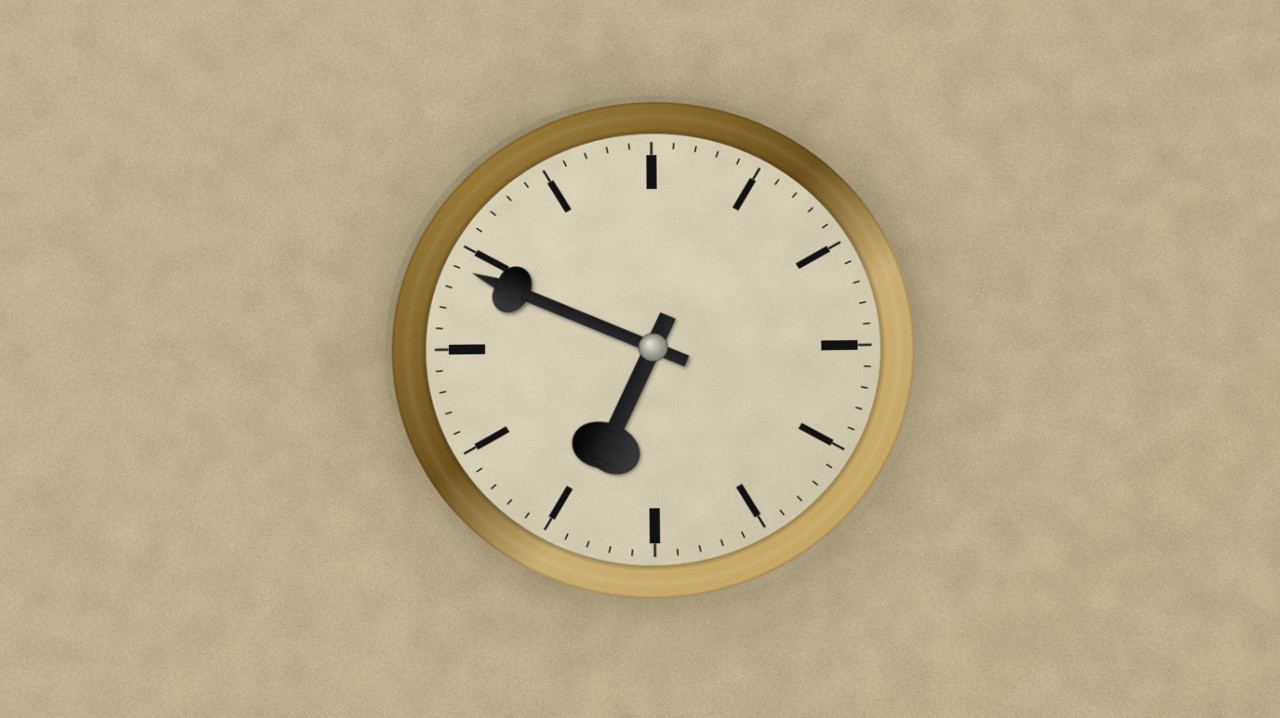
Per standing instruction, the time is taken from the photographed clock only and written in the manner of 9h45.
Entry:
6h49
